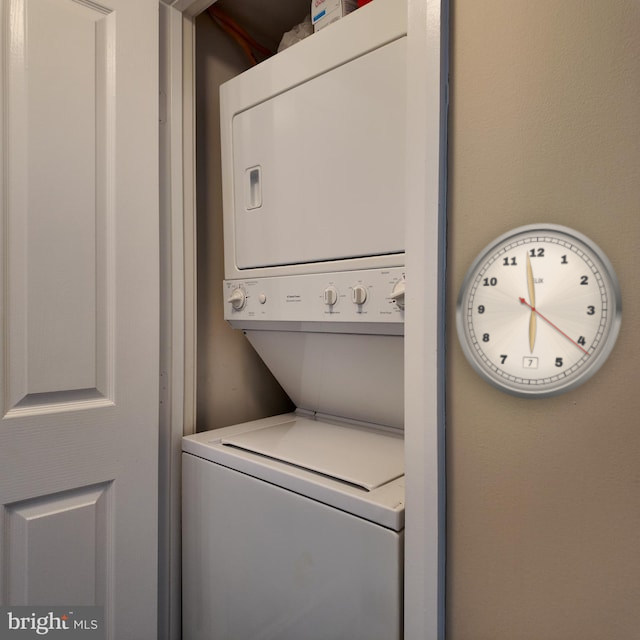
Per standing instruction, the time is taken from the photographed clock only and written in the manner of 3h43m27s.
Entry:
5h58m21s
